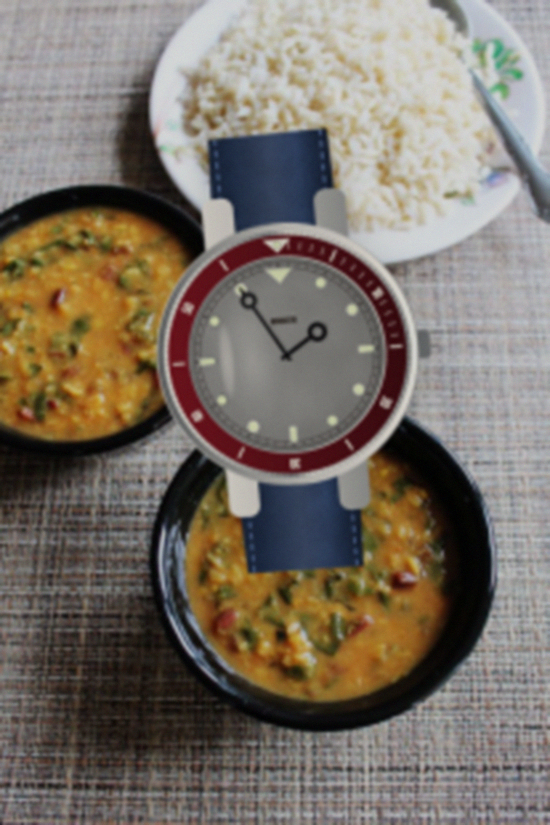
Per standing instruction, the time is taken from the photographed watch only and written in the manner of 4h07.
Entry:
1h55
